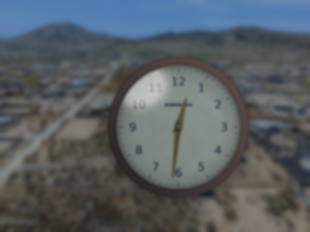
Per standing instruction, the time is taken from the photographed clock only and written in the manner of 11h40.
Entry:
12h31
